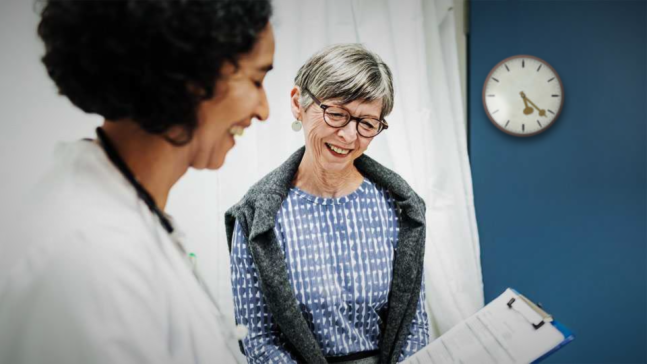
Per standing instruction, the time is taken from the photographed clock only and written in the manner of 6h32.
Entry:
5h22
